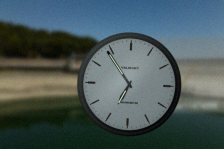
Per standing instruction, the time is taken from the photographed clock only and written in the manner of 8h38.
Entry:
6h54
